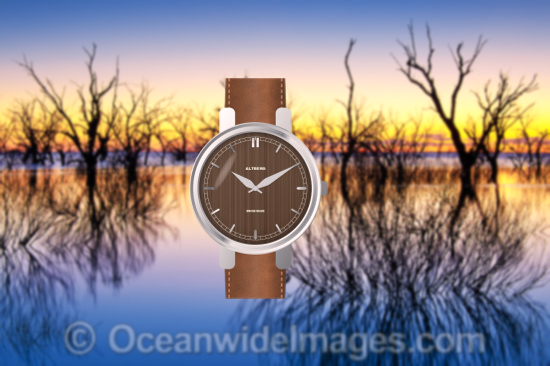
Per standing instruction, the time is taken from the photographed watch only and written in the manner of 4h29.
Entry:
10h10
